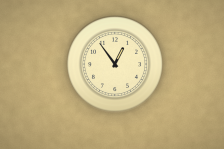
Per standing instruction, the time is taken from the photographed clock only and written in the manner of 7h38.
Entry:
12h54
